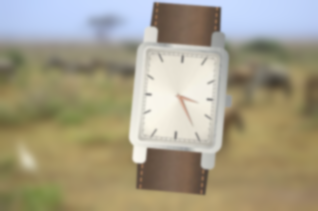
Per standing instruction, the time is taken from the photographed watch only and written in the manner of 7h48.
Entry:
3h25
